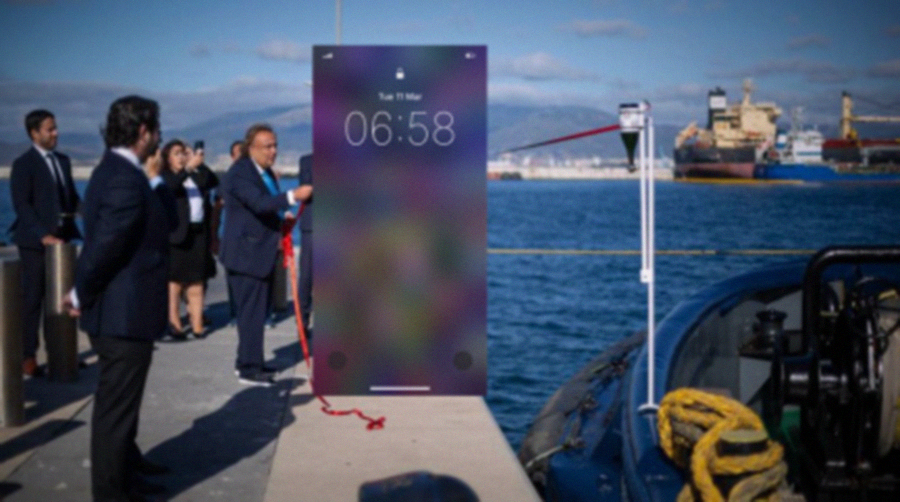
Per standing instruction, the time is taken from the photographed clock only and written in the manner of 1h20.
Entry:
6h58
